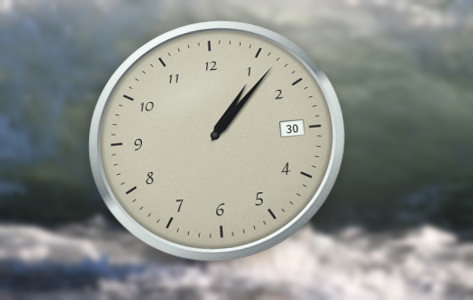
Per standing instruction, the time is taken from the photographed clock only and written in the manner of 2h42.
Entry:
1h07
